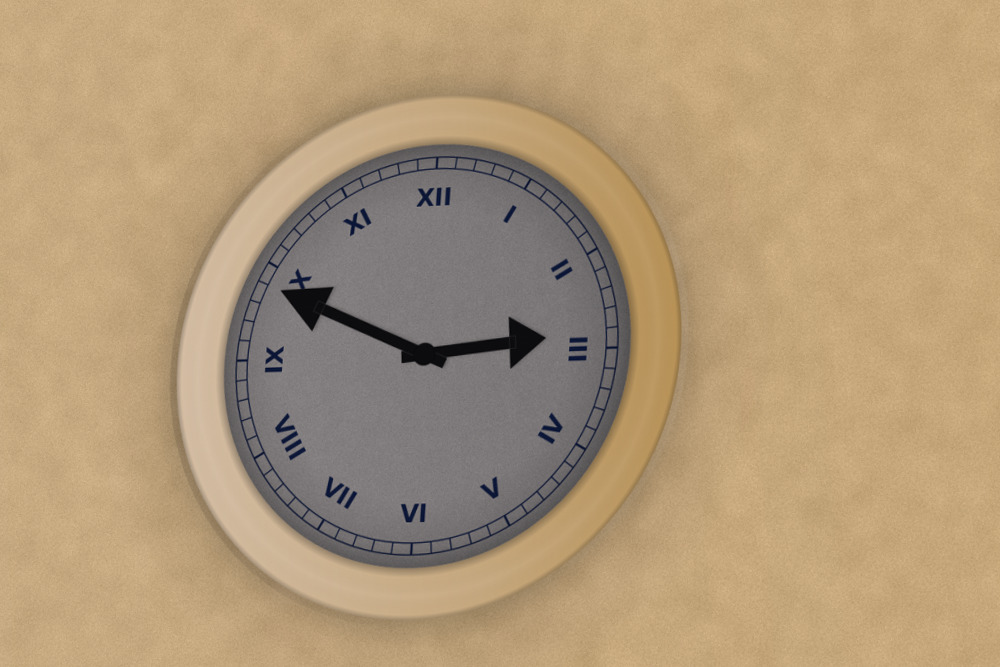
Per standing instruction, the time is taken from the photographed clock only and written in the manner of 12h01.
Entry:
2h49
